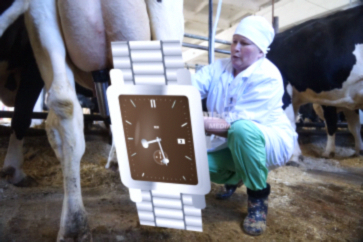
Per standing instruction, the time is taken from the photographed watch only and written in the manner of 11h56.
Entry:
8h28
